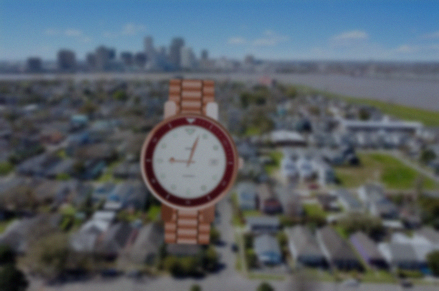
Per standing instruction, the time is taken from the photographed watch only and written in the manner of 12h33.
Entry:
9h03
